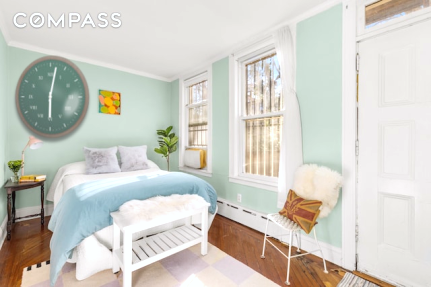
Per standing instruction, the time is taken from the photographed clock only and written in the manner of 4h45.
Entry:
6h02
